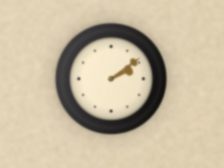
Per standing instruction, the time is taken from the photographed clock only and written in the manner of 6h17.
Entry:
2h09
